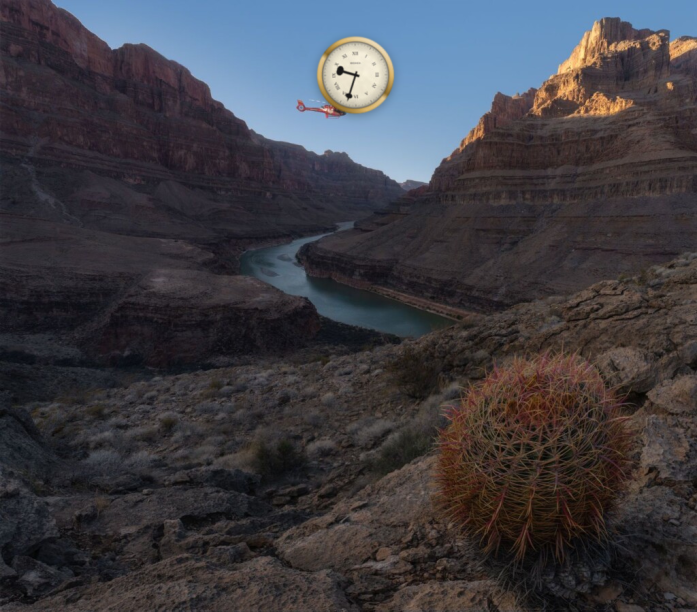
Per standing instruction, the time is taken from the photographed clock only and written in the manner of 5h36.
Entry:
9h33
